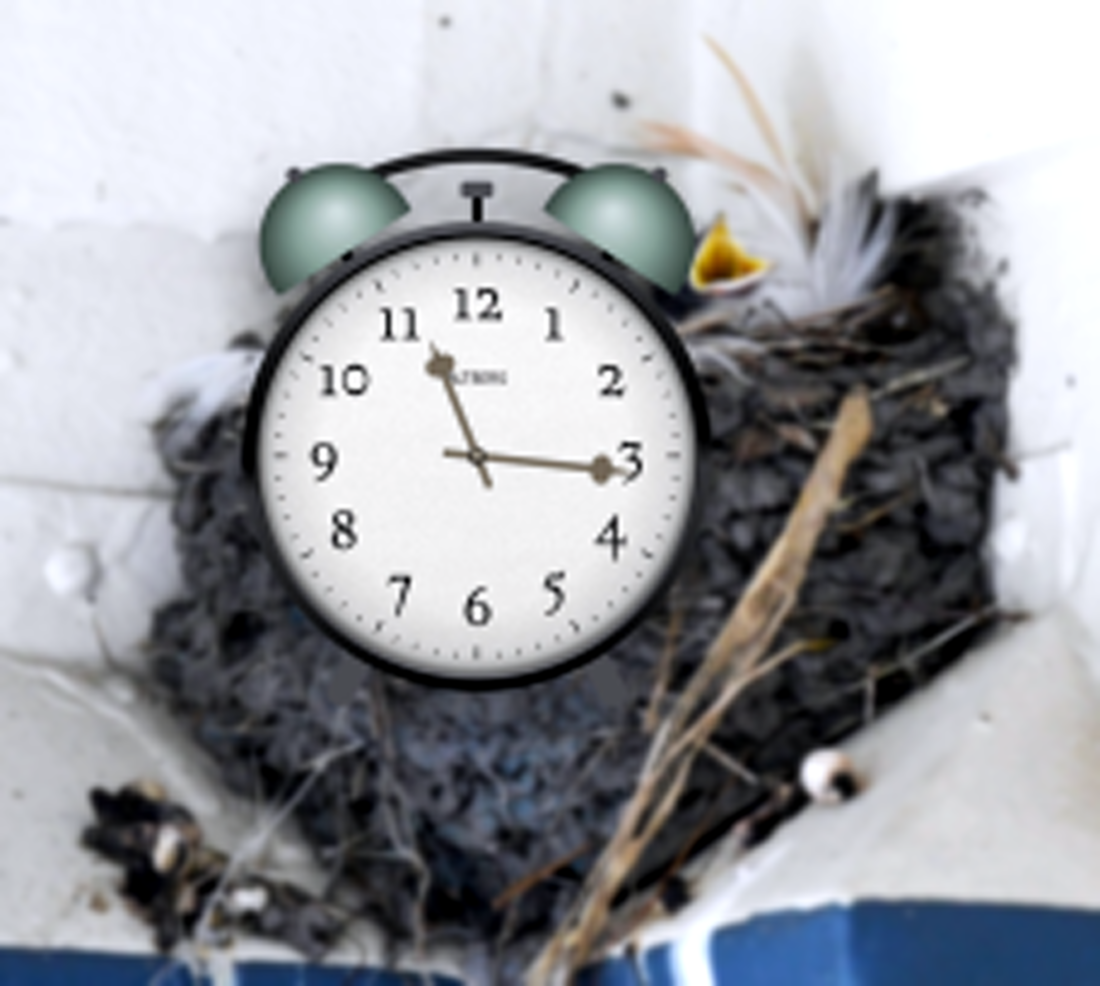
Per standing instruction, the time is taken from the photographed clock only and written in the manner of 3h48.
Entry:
11h16
